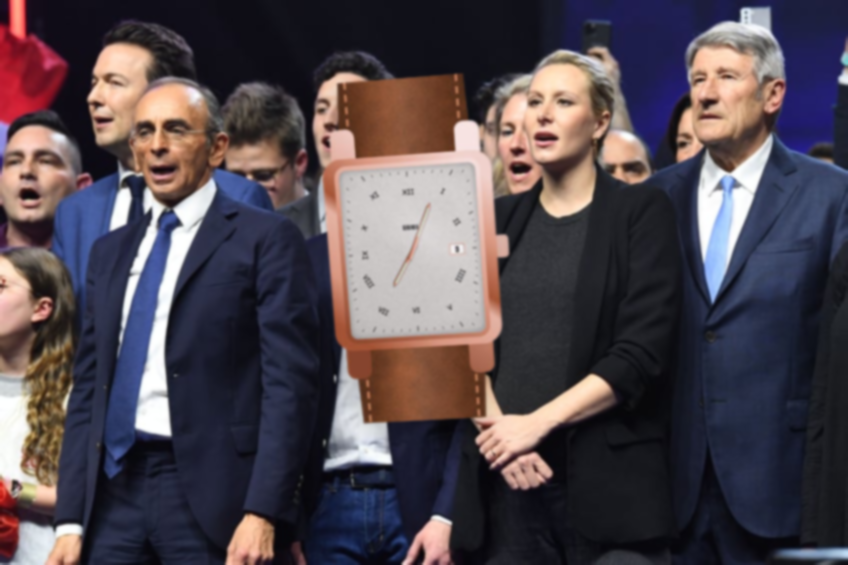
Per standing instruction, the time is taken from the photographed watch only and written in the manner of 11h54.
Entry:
7h04
